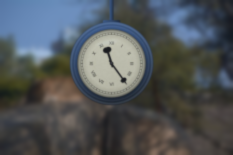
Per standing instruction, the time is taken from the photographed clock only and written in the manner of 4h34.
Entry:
11h24
